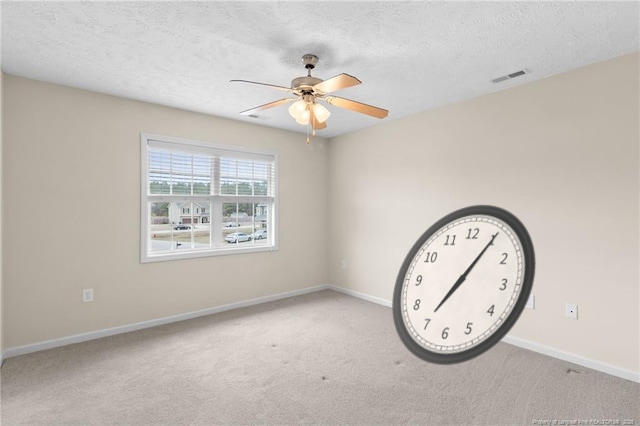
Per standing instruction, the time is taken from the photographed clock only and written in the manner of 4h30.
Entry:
7h05
